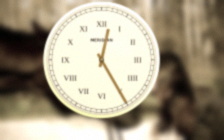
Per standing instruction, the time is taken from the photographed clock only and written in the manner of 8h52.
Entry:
12h25
